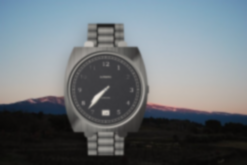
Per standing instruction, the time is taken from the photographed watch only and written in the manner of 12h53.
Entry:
7h37
